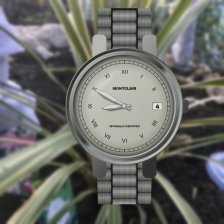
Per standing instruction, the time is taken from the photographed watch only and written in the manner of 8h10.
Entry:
8h50
